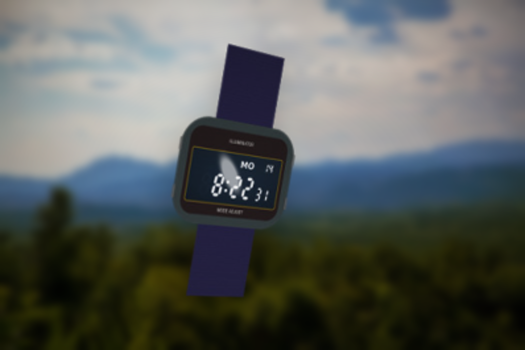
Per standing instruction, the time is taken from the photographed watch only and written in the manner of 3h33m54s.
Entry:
8h22m31s
